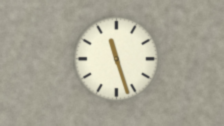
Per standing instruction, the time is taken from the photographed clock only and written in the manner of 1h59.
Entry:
11h27
